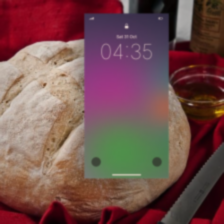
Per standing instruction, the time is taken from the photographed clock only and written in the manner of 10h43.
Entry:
4h35
